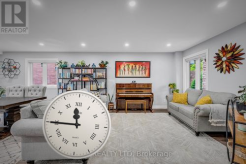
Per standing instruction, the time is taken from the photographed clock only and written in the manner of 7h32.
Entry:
11h45
